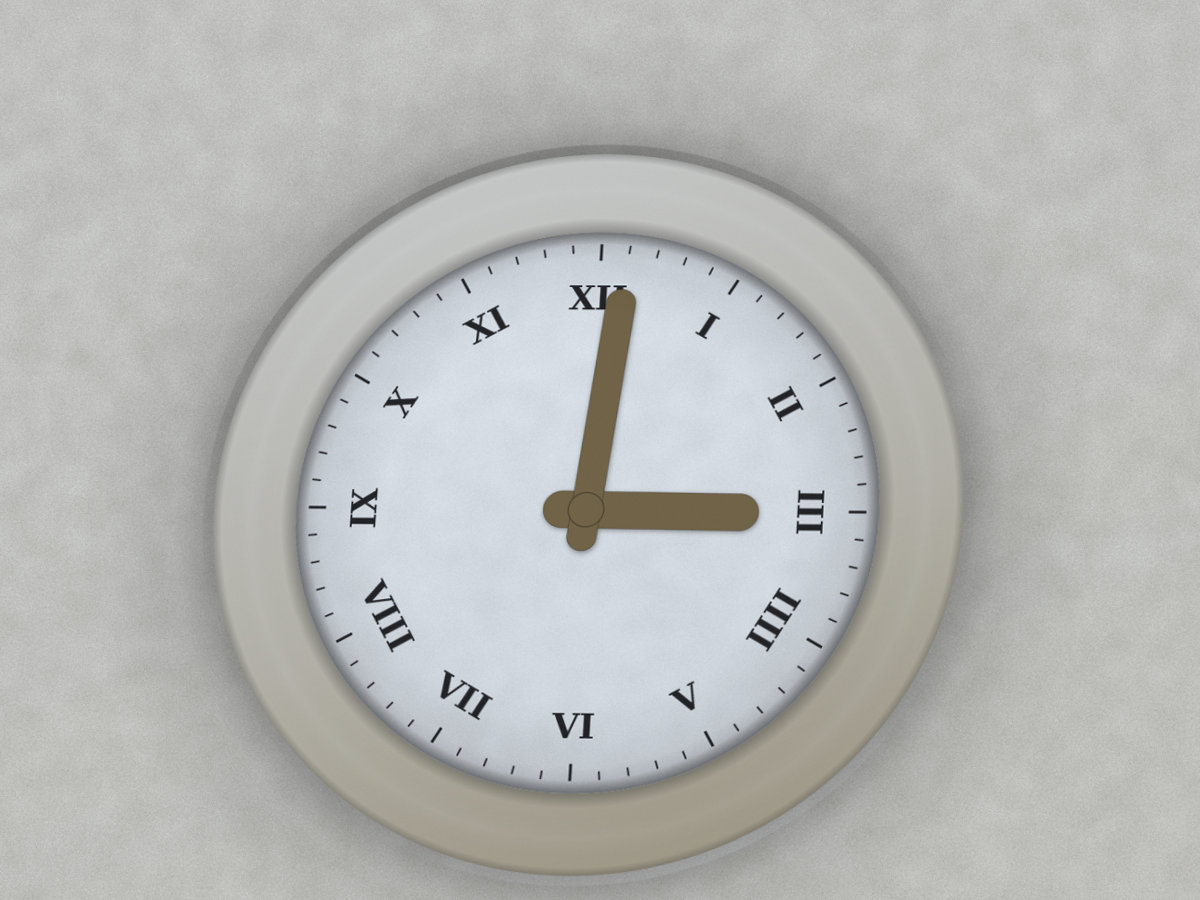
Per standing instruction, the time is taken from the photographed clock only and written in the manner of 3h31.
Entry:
3h01
